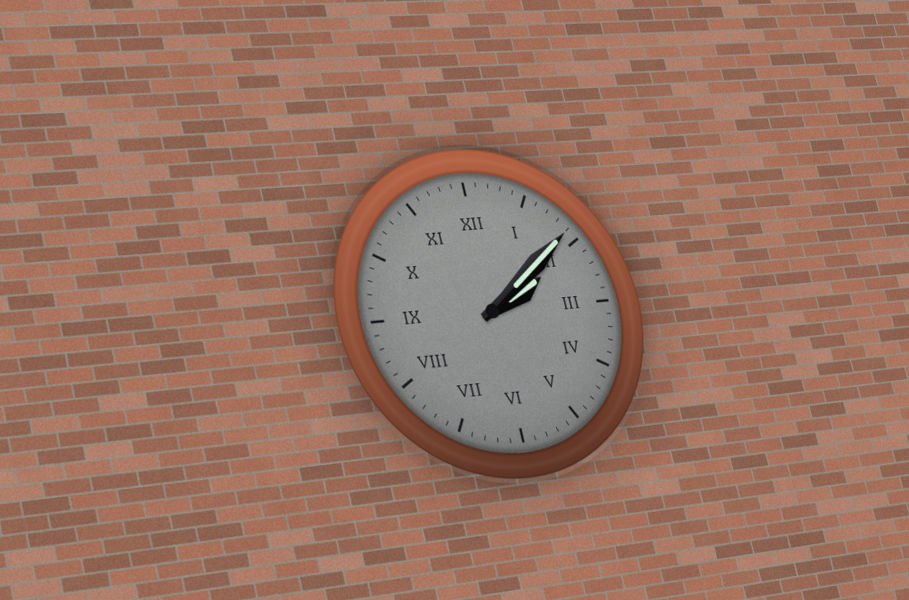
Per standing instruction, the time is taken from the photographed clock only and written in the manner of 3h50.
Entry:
2h09
